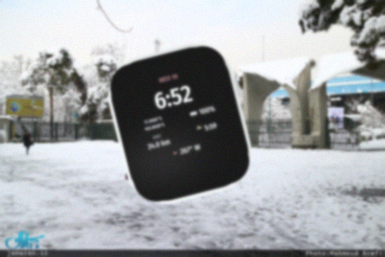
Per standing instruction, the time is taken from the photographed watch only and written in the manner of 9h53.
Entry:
6h52
